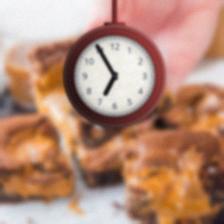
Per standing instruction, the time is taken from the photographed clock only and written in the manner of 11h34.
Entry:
6h55
